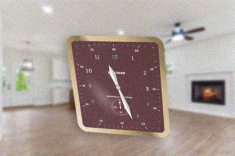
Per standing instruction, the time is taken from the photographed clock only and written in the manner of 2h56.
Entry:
11h27
